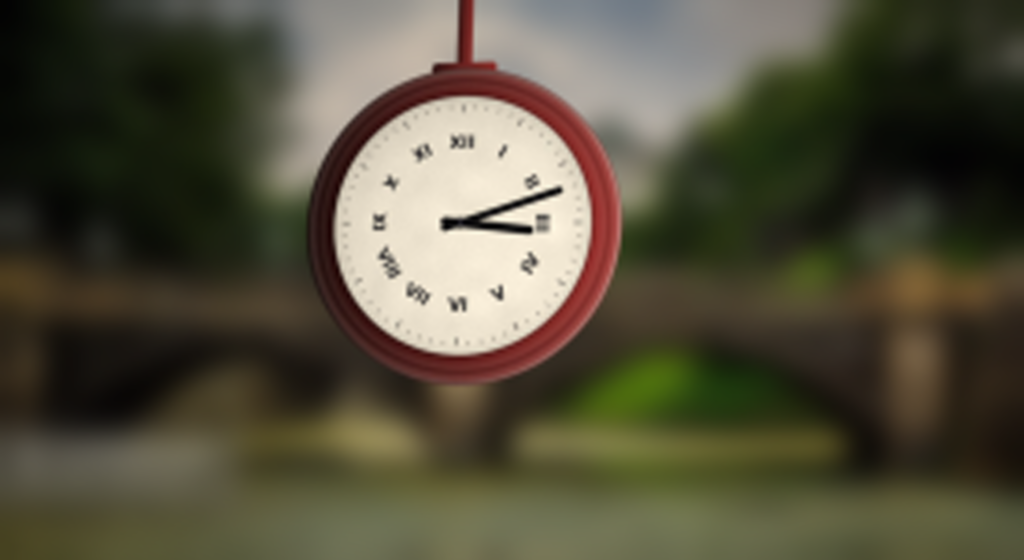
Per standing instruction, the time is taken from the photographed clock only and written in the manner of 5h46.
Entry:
3h12
